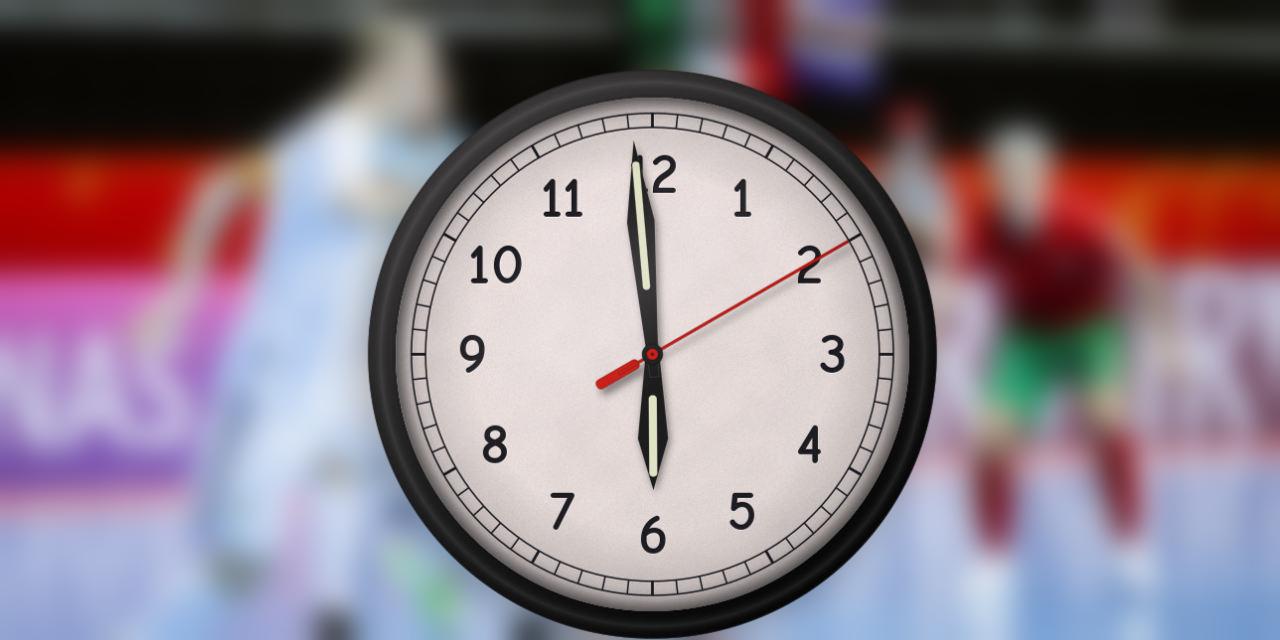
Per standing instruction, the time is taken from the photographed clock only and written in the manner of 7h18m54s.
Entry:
5h59m10s
